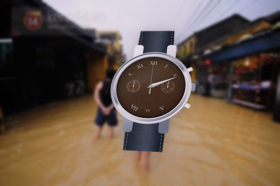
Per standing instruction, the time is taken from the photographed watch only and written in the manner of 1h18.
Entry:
2h11
